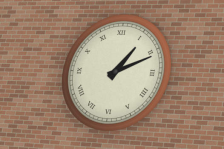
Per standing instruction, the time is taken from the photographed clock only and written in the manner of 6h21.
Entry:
1h11
